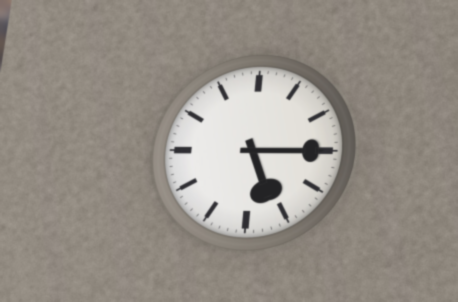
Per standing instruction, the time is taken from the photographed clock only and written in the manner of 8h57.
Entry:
5h15
